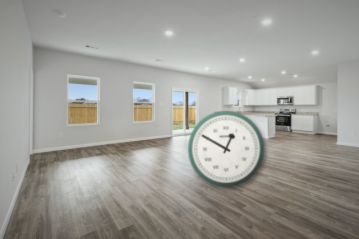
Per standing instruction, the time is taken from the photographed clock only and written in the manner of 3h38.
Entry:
12h50
